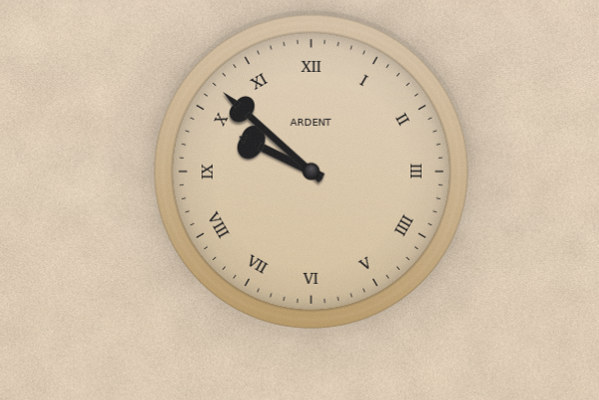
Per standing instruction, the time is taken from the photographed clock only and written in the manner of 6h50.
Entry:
9h52
